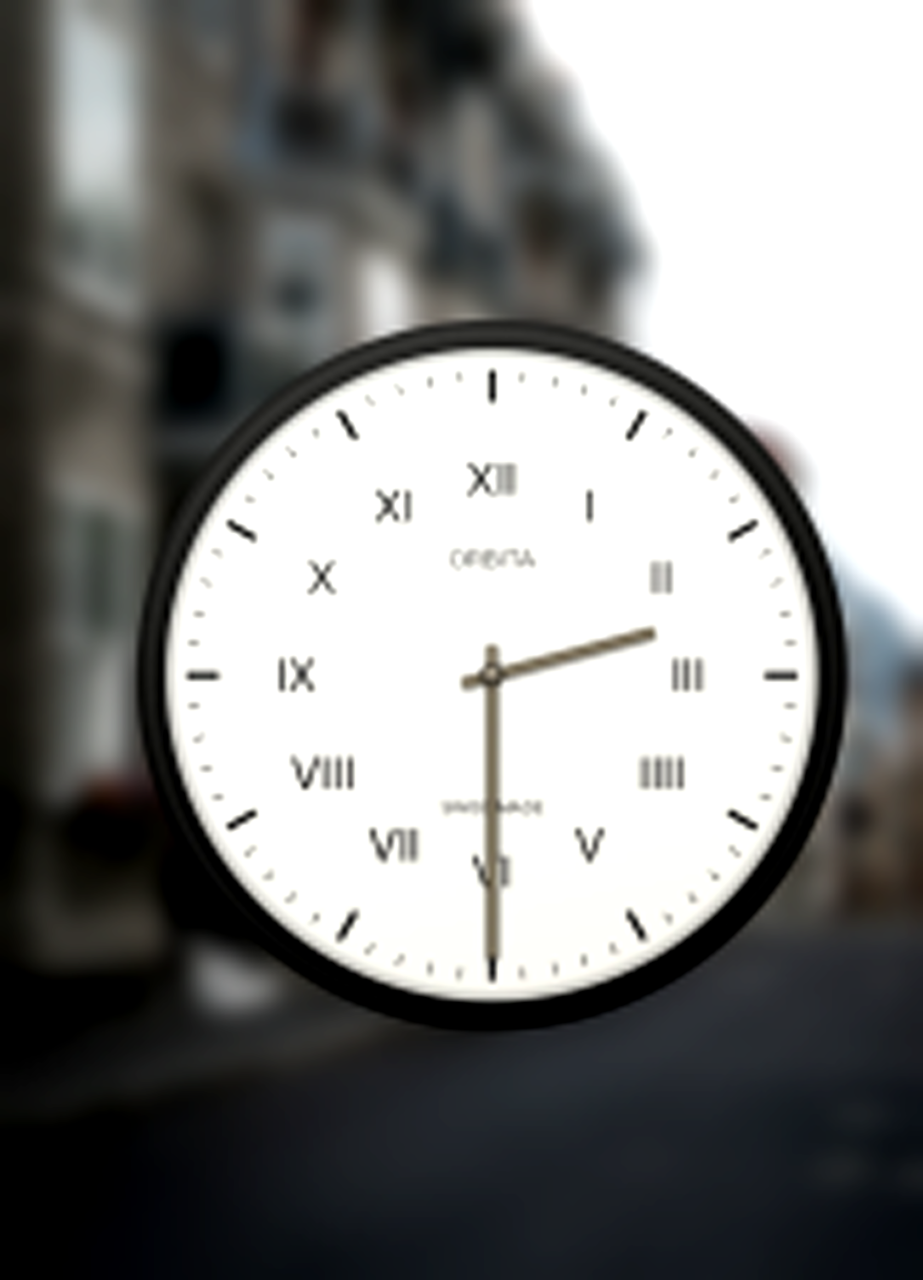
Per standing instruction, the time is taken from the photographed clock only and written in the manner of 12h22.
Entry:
2h30
